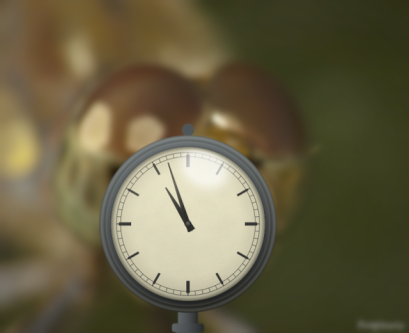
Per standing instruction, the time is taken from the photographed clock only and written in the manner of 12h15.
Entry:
10h57
